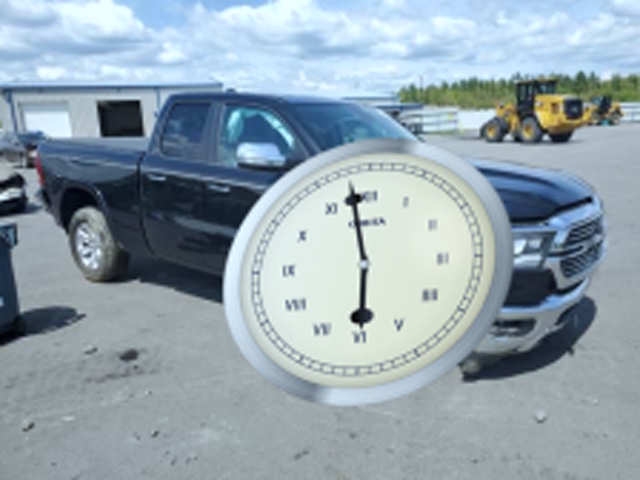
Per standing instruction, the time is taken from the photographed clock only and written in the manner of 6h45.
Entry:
5h58
